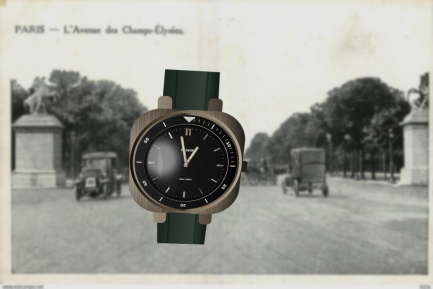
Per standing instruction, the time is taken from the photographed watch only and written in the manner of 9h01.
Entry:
12h58
